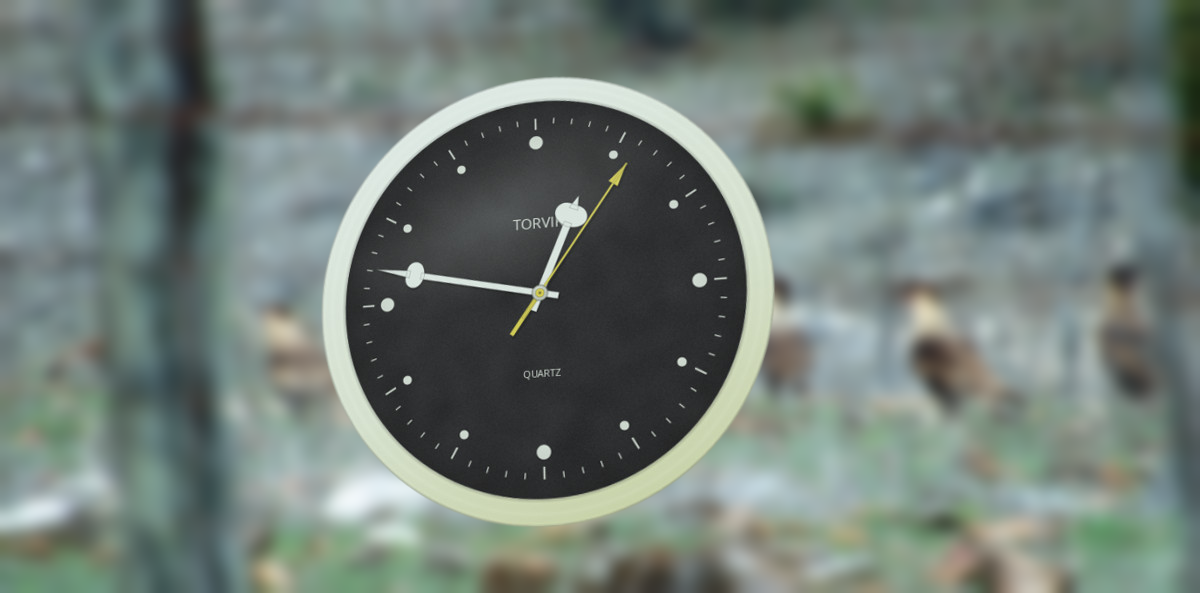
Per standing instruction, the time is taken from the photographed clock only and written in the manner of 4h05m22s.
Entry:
12h47m06s
